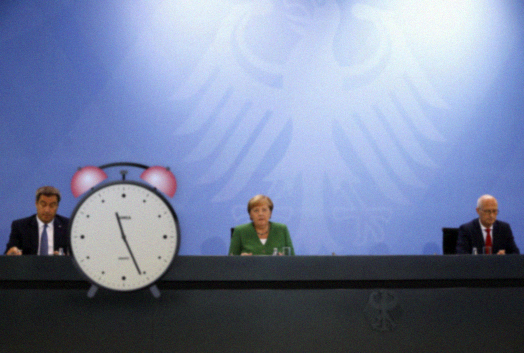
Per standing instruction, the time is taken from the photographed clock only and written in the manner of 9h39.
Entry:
11h26
